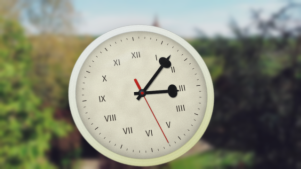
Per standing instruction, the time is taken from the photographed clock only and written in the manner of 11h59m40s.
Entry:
3h07m27s
